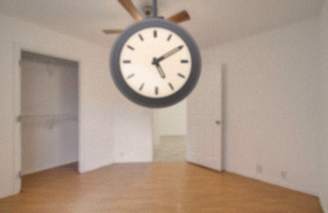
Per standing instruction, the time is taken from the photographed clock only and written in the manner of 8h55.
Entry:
5h10
